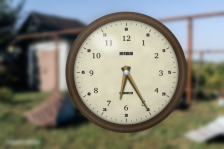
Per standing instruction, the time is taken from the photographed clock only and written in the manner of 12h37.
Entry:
6h25
